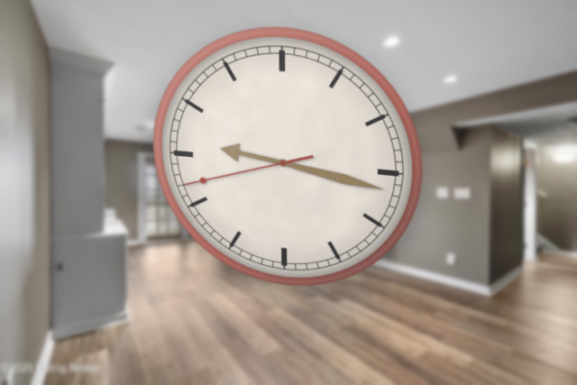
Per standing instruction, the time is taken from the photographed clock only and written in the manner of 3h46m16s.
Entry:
9h16m42s
